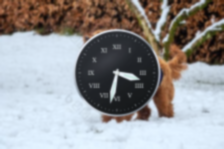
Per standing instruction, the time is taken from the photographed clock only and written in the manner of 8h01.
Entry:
3h32
